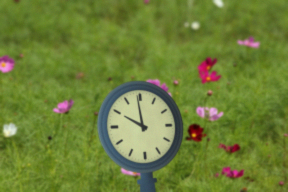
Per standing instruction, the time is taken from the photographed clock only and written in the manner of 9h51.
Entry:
9h59
